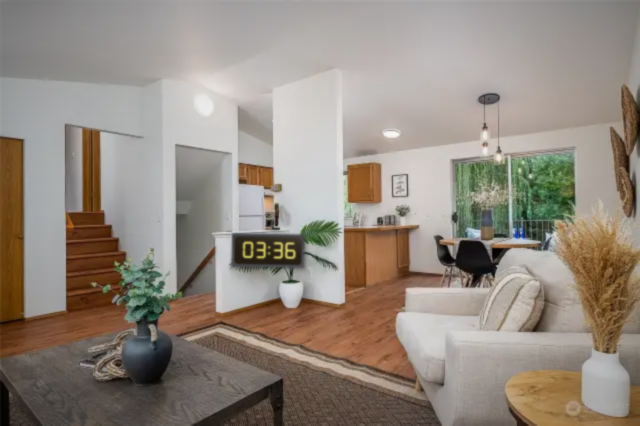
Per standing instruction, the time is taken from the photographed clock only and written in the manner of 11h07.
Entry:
3h36
